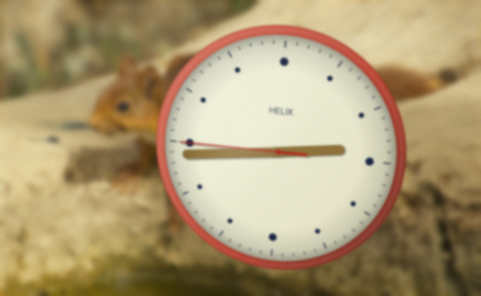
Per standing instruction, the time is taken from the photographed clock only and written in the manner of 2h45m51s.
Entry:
2h43m45s
